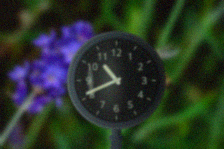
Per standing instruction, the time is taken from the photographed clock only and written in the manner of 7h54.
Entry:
10h41
